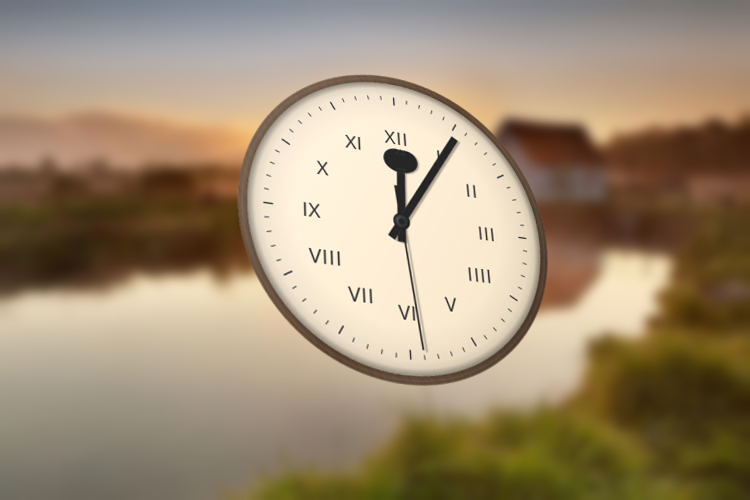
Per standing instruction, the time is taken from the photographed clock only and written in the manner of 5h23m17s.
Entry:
12h05m29s
